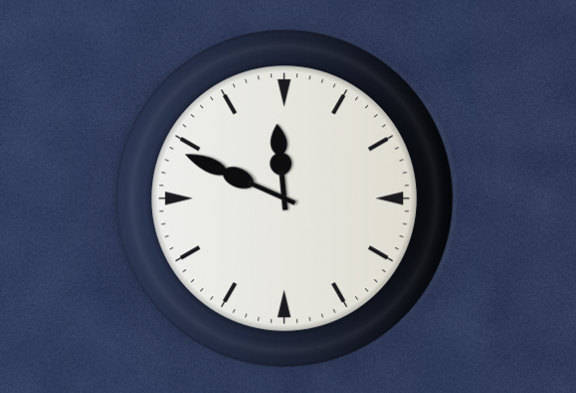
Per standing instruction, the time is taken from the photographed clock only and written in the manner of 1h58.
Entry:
11h49
